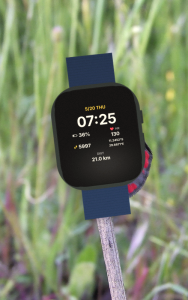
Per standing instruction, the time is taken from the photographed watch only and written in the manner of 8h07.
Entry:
7h25
